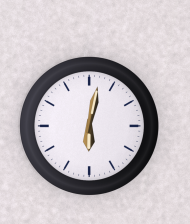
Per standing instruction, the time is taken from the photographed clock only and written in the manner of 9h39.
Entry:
6h02
